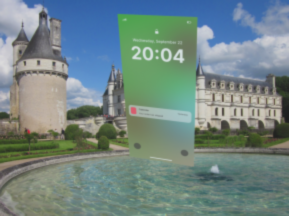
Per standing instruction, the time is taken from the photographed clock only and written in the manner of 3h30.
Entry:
20h04
